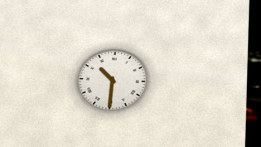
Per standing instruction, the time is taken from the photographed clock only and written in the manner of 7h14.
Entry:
10h30
